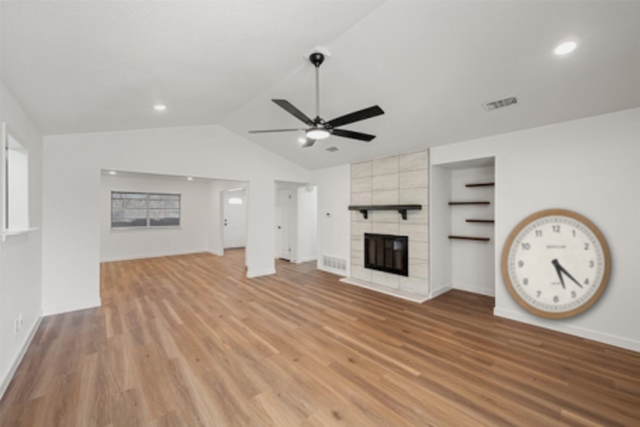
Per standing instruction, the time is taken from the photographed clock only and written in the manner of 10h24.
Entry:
5h22
